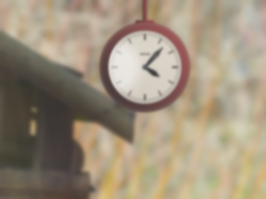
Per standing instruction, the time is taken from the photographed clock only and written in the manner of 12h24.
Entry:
4h07
